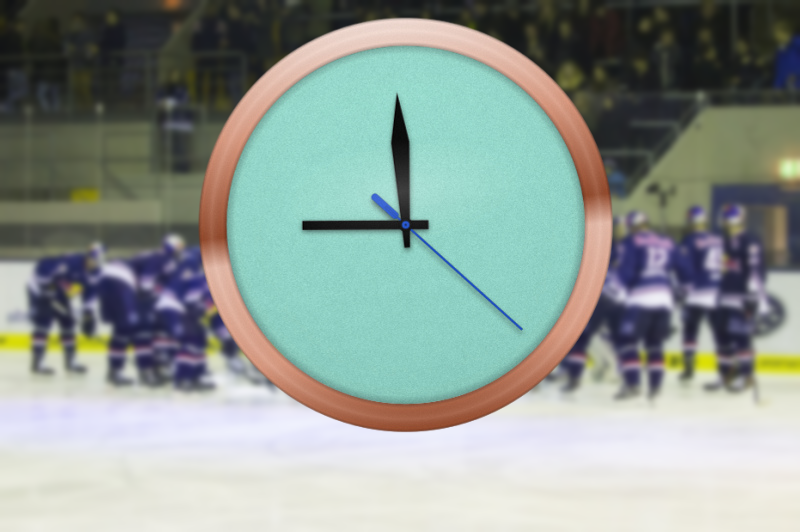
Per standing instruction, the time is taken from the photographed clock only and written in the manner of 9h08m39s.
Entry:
8h59m22s
